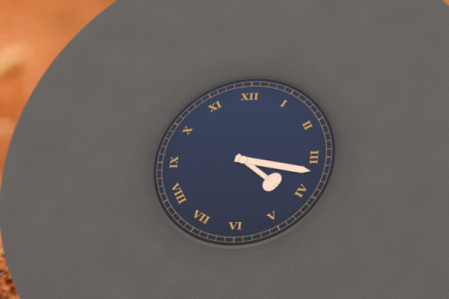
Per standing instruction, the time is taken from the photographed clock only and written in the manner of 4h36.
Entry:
4h17
